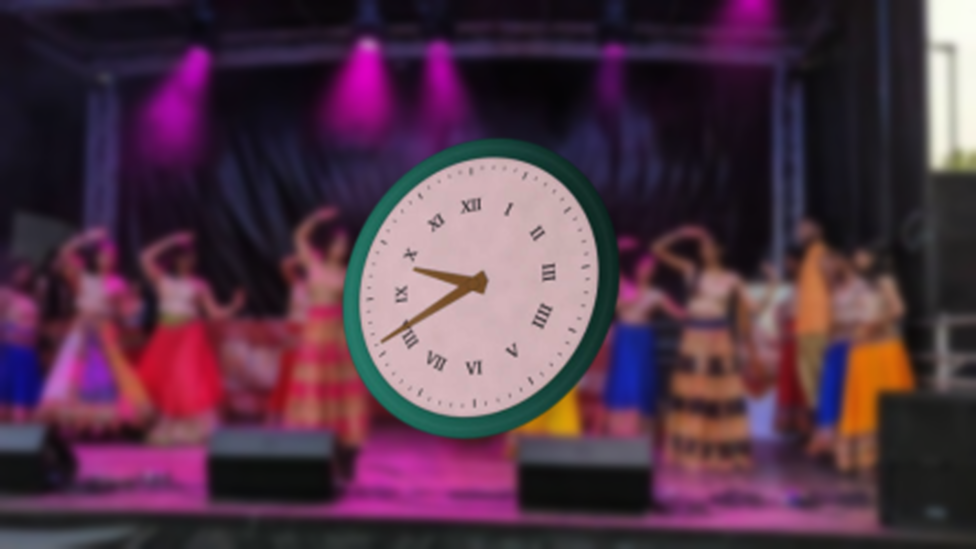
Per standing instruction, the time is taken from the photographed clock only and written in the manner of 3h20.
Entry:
9h41
